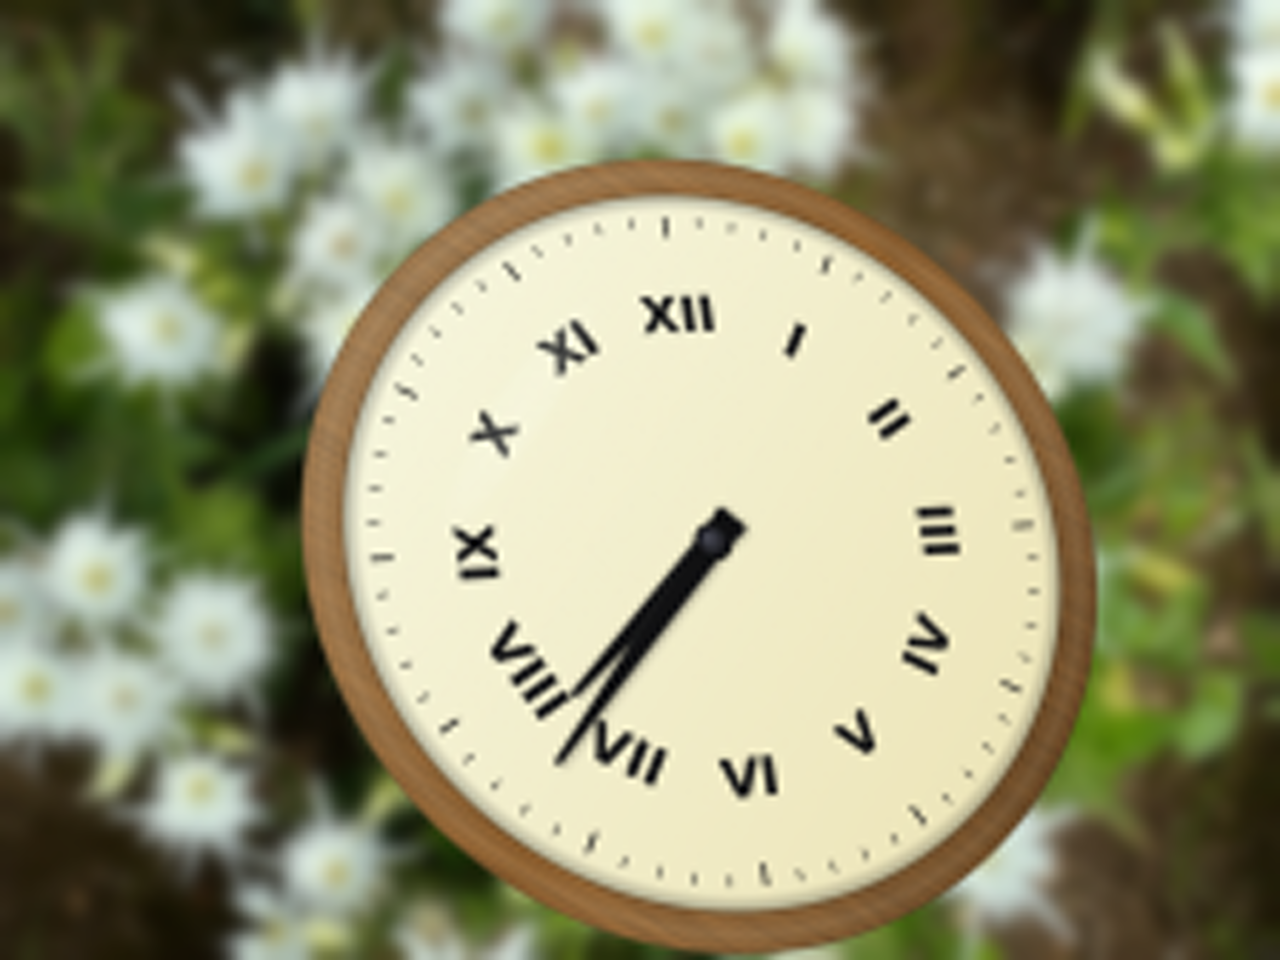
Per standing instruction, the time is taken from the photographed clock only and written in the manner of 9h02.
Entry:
7h37
